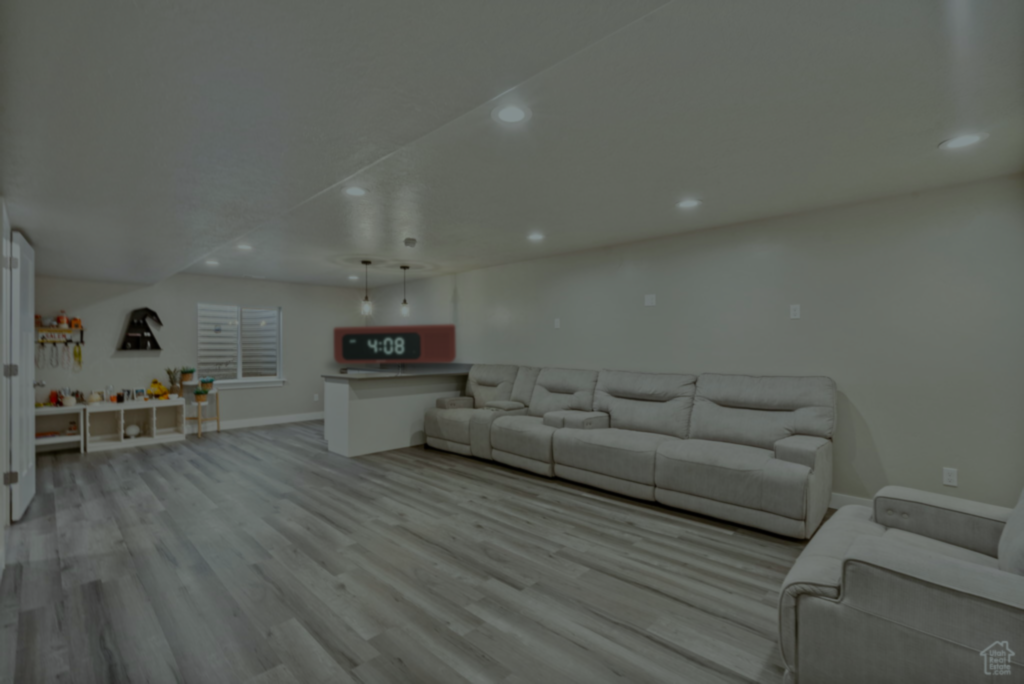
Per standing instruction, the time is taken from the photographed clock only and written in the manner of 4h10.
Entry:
4h08
